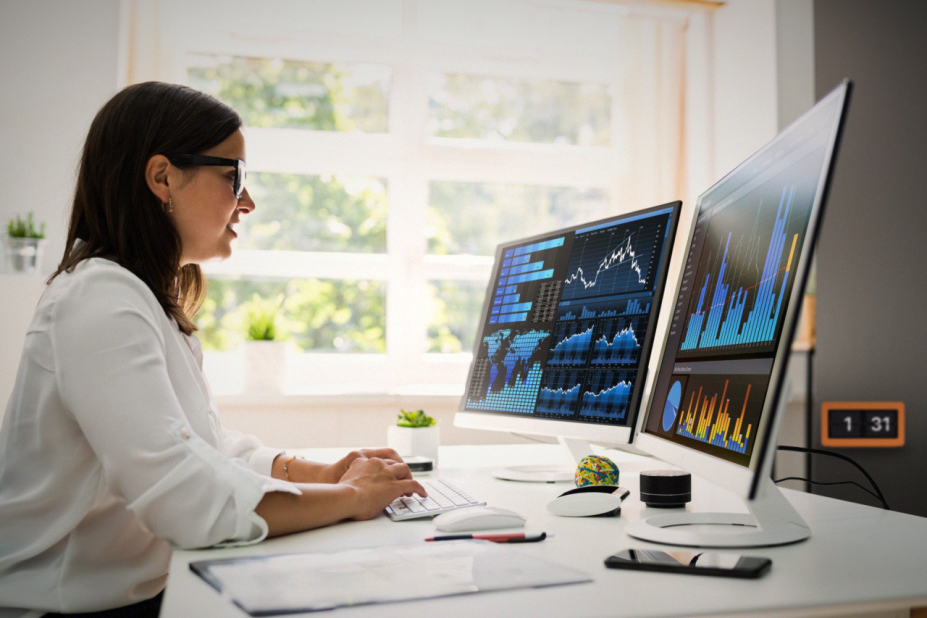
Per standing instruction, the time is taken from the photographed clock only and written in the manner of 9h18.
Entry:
1h31
